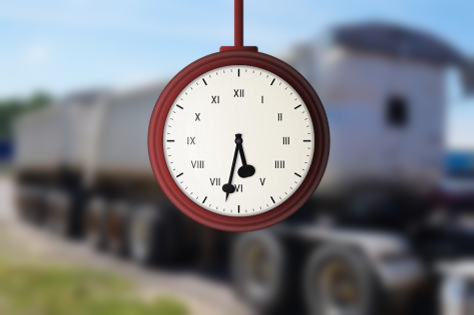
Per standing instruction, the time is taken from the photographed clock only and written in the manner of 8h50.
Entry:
5h32
